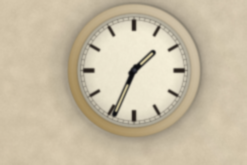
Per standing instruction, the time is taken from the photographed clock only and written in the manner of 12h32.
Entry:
1h34
